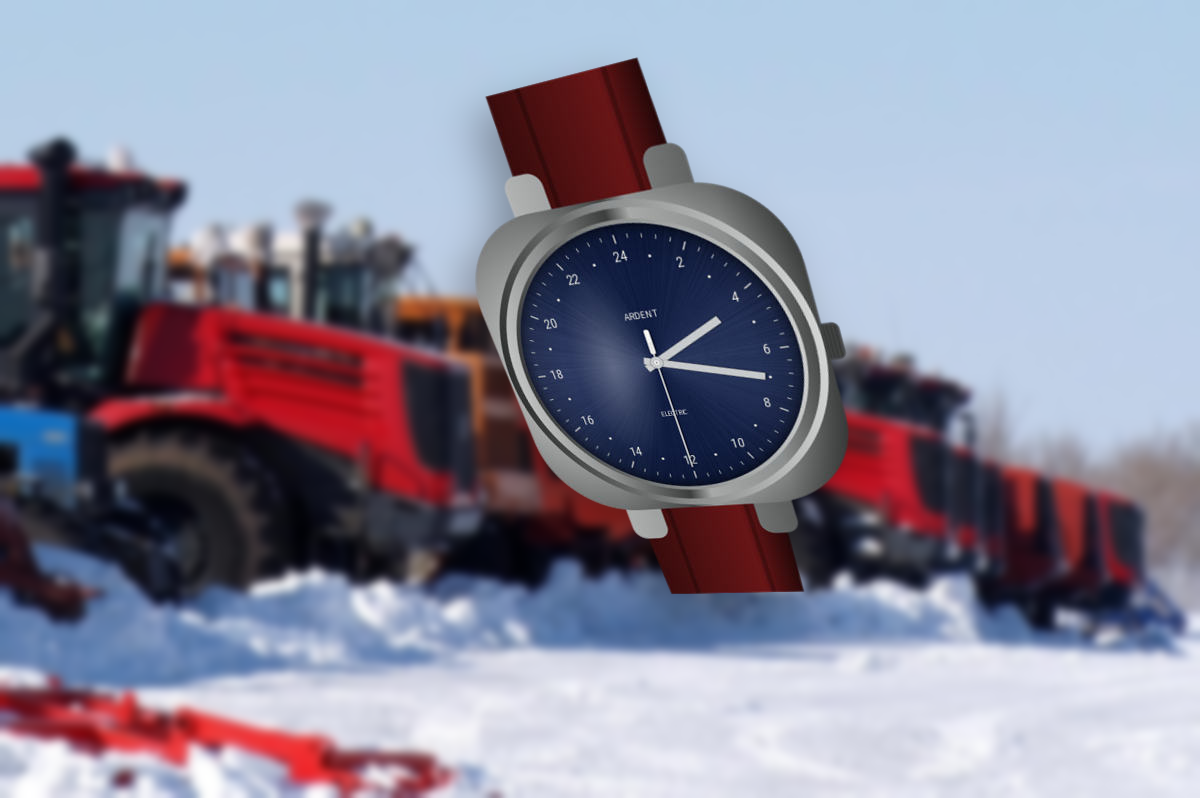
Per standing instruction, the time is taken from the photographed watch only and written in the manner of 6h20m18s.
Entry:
4h17m30s
